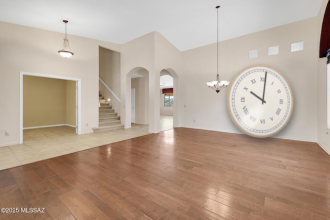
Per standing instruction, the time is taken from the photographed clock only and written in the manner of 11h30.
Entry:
10h01
